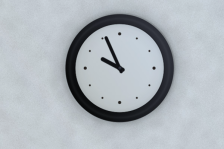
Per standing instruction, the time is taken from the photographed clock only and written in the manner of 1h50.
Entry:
9h56
